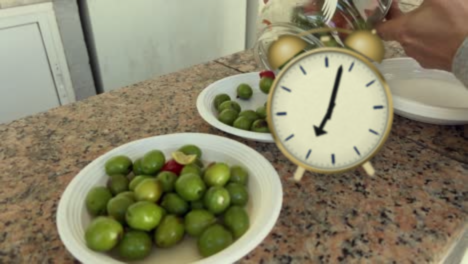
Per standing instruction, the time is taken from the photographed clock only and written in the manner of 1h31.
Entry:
7h03
